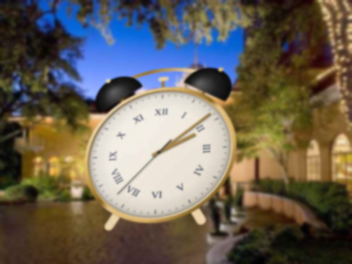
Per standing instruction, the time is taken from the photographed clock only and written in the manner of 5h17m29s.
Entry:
2h08m37s
